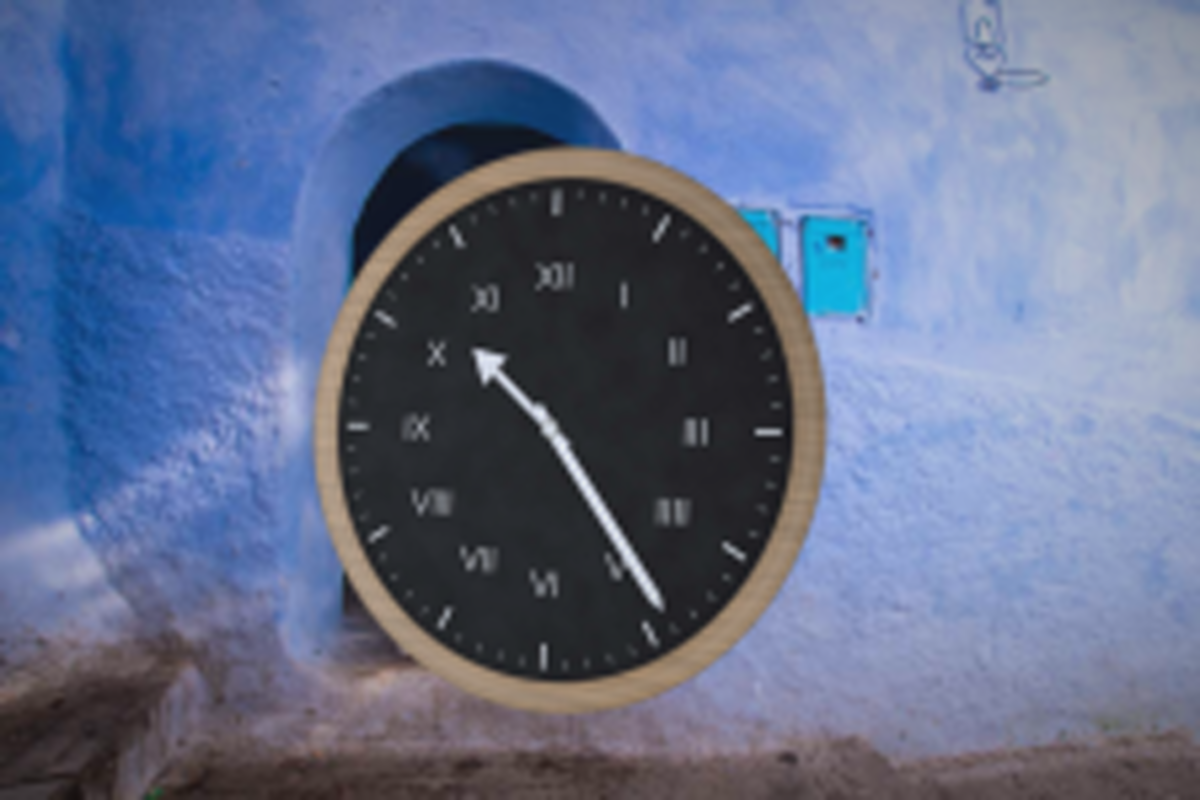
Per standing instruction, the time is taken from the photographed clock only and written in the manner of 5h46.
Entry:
10h24
